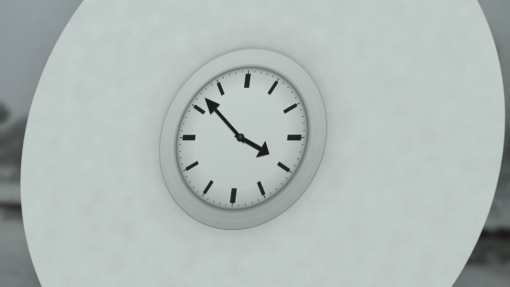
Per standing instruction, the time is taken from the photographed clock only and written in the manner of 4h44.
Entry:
3h52
